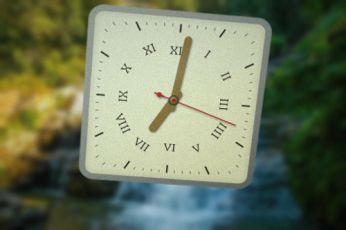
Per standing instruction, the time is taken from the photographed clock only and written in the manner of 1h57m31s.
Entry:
7h01m18s
